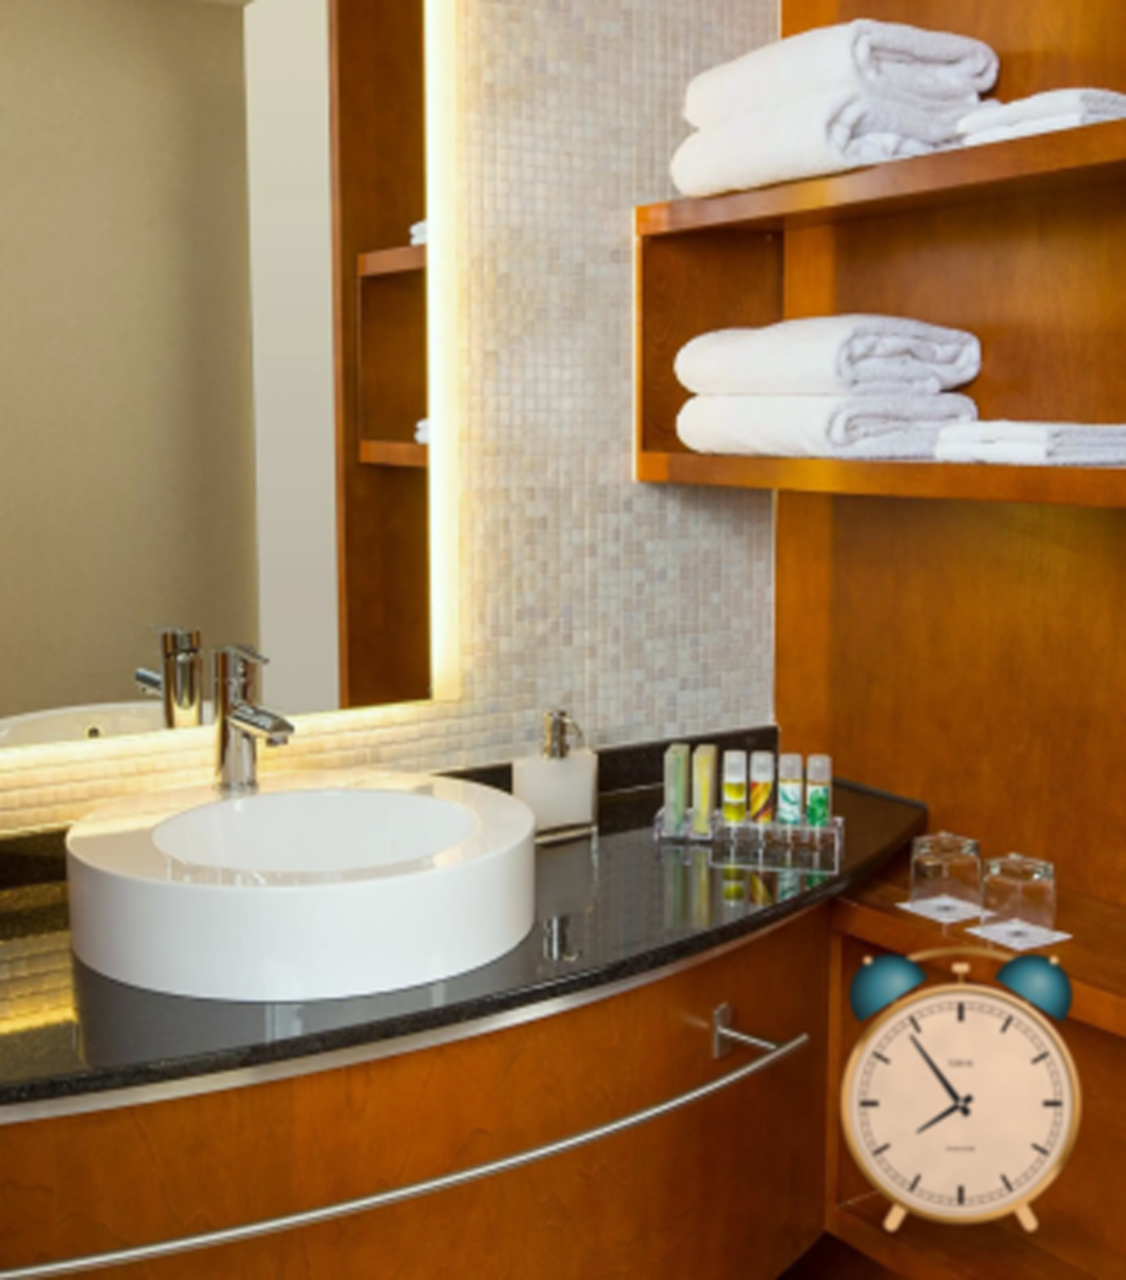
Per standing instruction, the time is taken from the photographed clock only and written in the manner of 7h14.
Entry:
7h54
